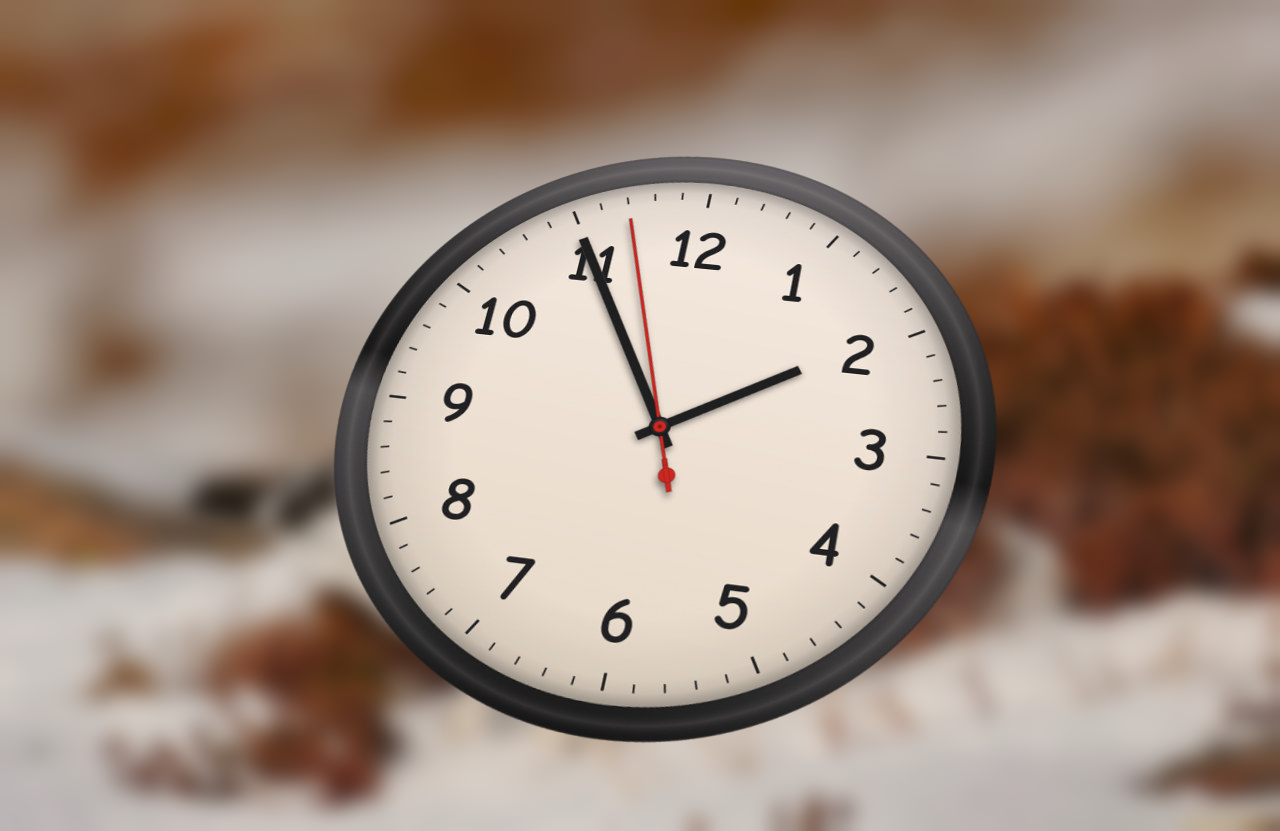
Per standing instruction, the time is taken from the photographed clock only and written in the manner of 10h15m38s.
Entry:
1h54m57s
